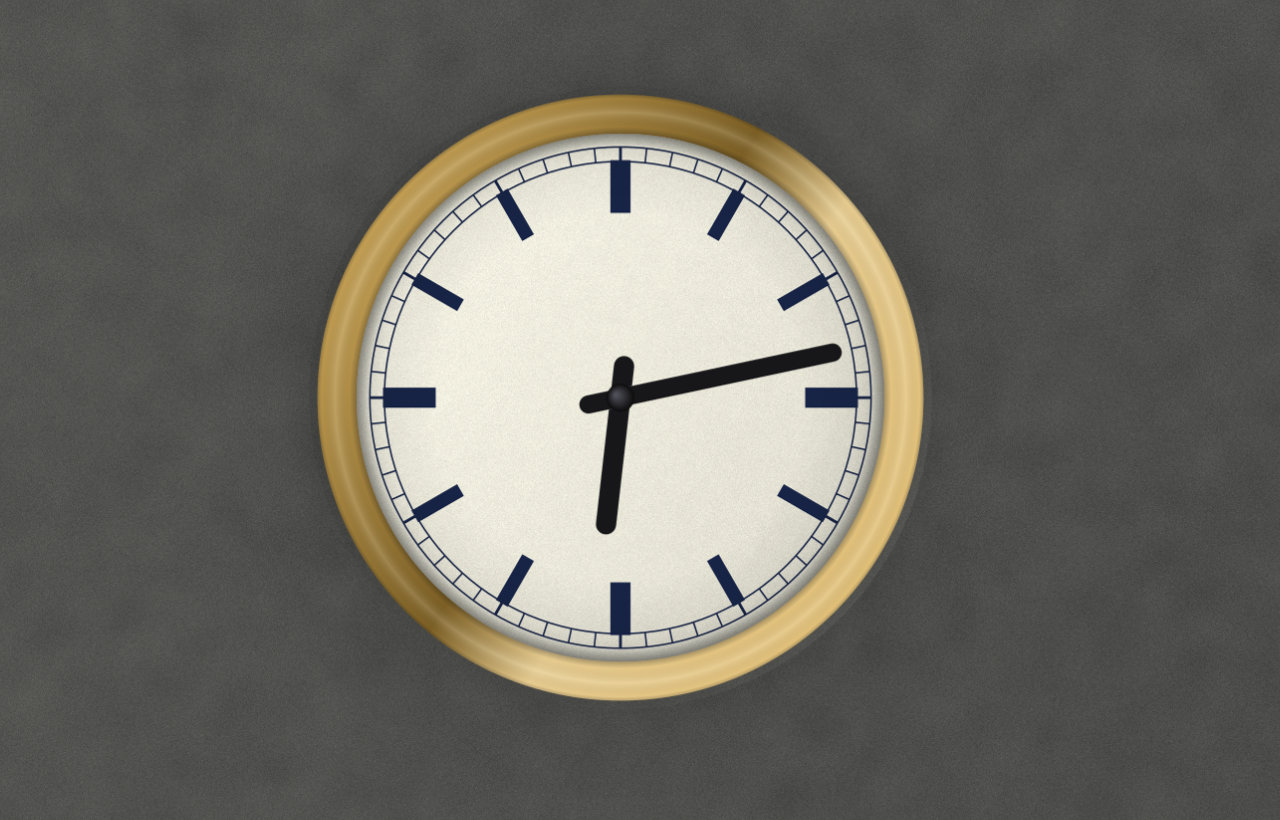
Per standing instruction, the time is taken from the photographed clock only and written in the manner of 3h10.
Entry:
6h13
